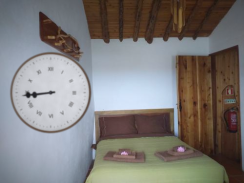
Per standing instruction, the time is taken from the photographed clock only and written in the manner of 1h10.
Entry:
8h44
